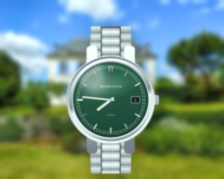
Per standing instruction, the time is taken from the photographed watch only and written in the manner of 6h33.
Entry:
7h46
